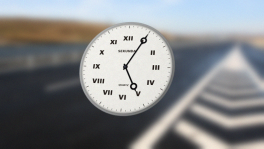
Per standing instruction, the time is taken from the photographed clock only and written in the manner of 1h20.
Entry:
5h05
